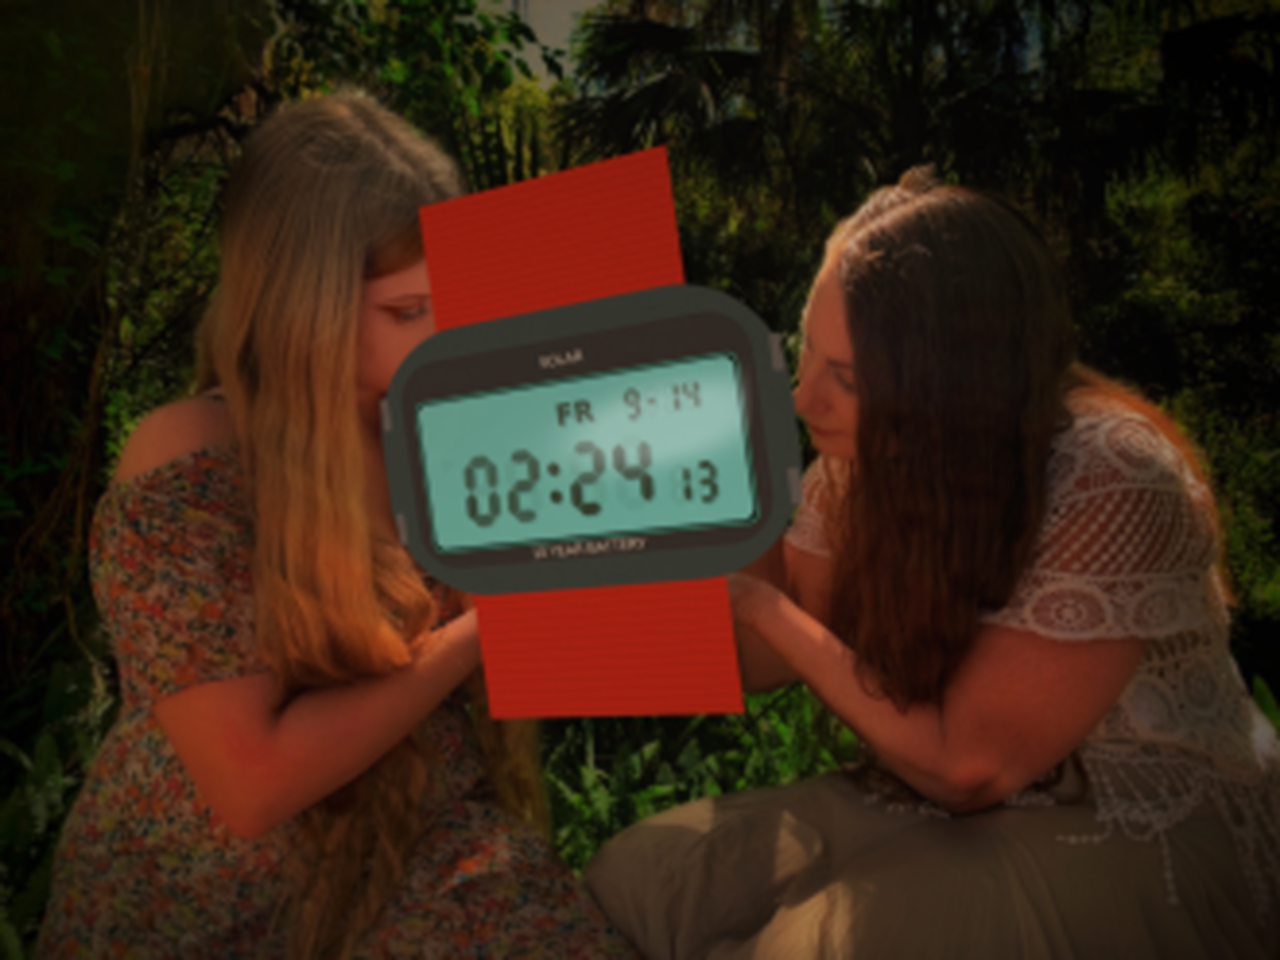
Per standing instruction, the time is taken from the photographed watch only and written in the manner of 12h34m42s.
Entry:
2h24m13s
